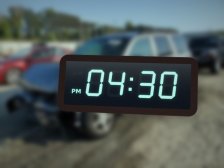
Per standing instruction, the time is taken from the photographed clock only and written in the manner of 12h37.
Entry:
4h30
